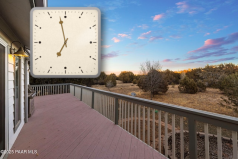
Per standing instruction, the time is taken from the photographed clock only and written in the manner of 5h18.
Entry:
6h58
